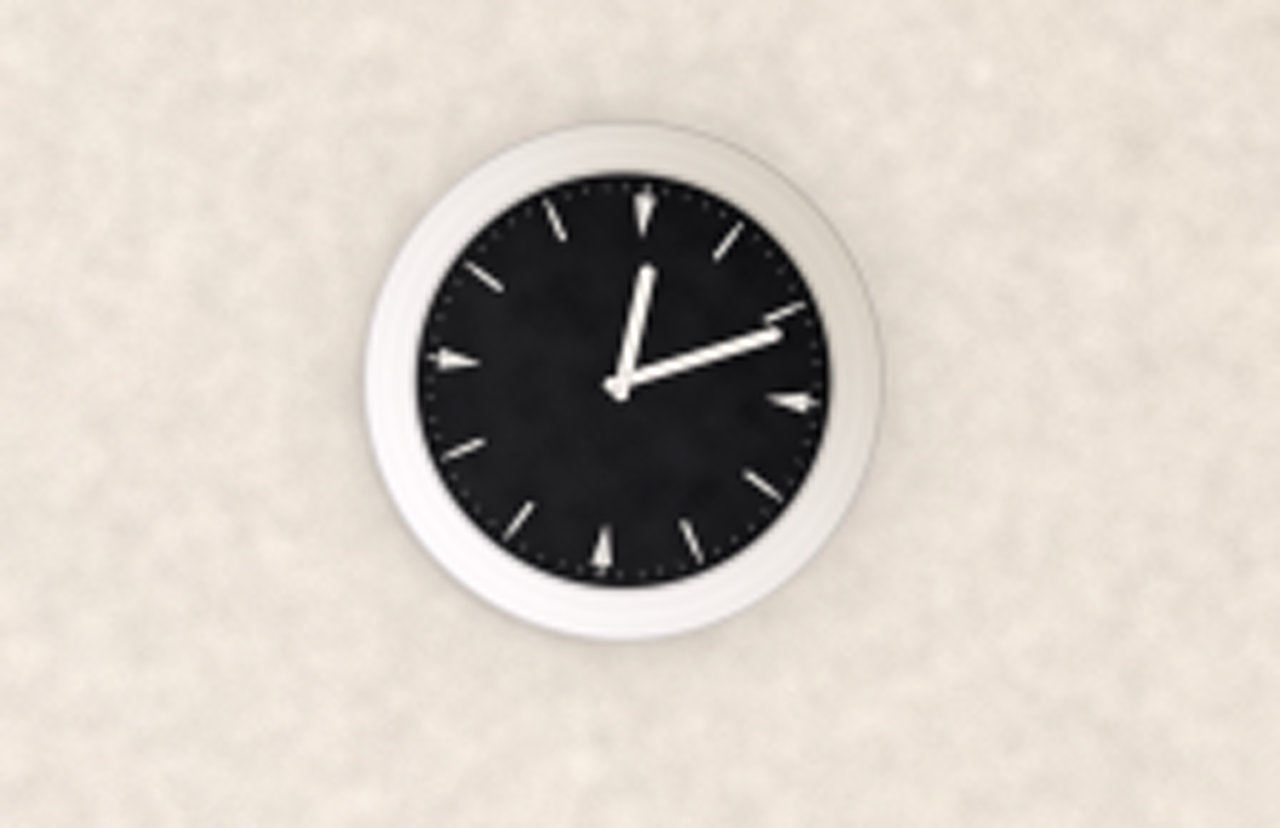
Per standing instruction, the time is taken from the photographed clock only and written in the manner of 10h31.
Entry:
12h11
